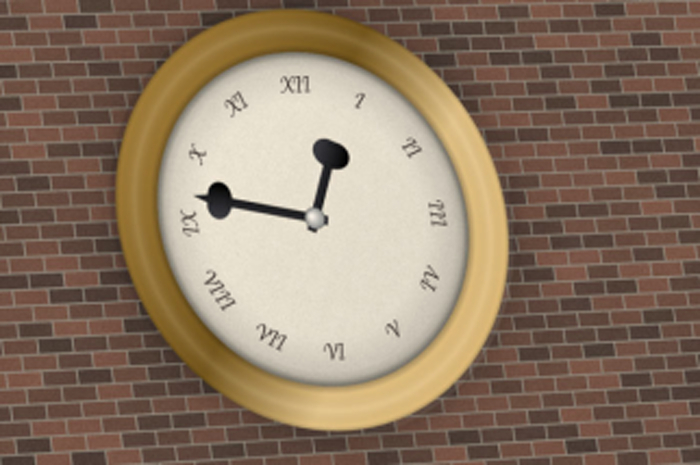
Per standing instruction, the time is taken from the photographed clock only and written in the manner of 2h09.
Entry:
12h47
